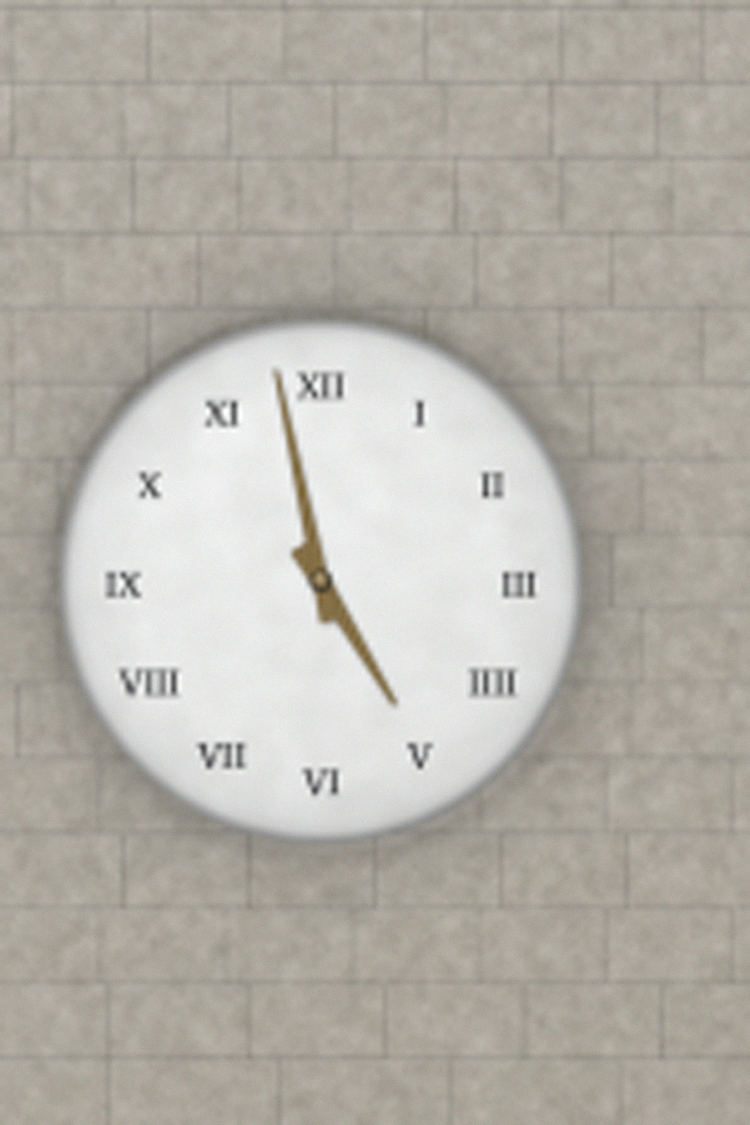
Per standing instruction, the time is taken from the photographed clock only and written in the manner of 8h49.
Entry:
4h58
